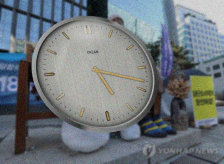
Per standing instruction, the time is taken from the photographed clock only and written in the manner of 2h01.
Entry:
5h18
